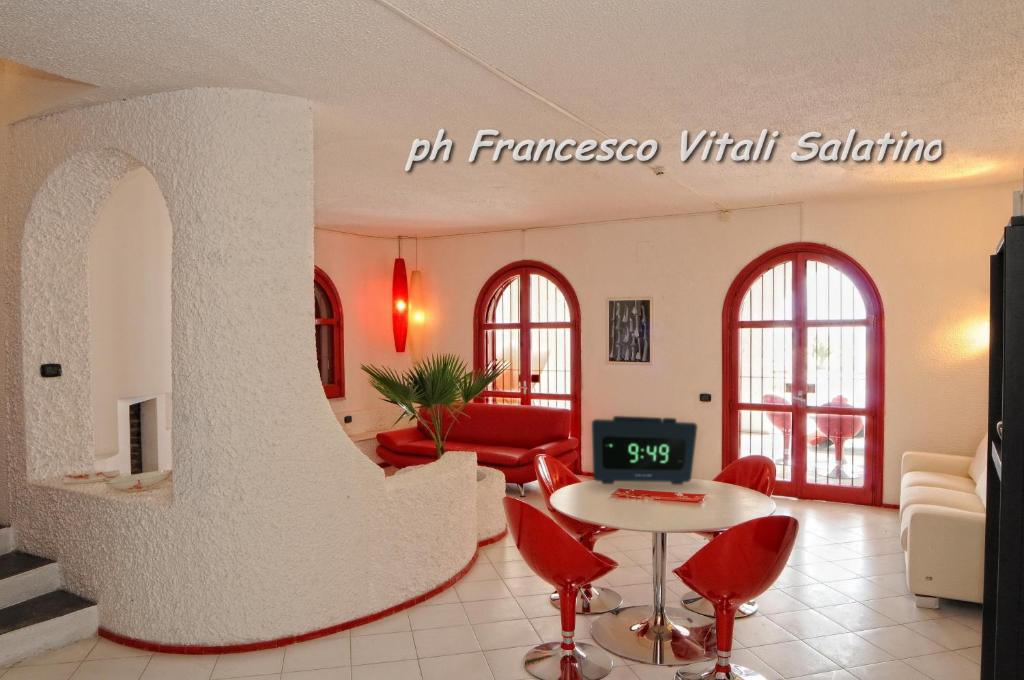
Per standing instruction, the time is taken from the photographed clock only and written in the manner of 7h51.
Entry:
9h49
